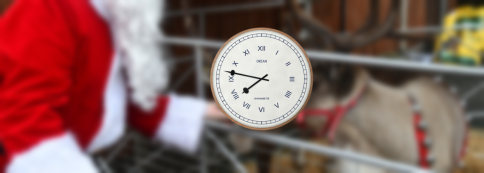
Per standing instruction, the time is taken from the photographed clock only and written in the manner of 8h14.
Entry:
7h47
